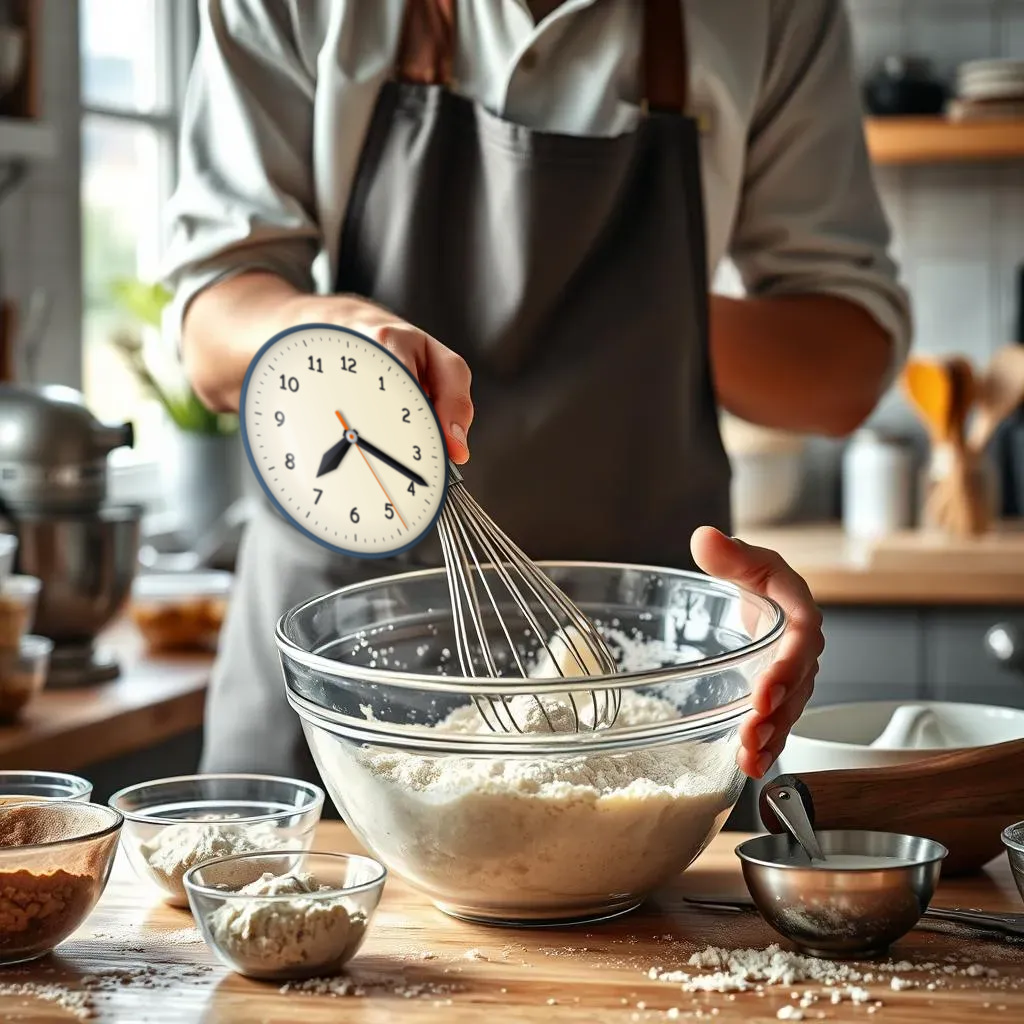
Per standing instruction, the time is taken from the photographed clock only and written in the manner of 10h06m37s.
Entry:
7h18m24s
